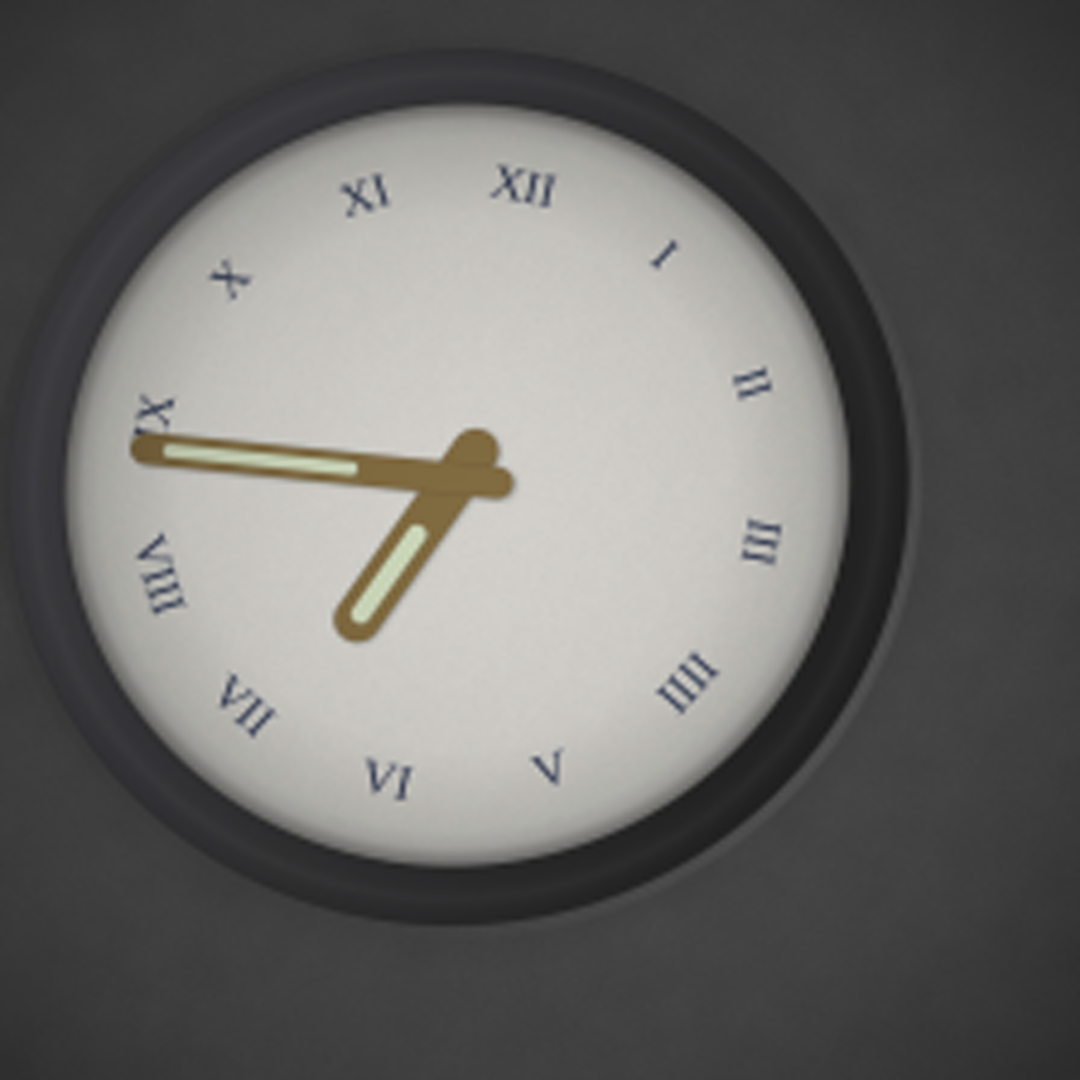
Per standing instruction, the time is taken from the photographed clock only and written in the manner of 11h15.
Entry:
6h44
